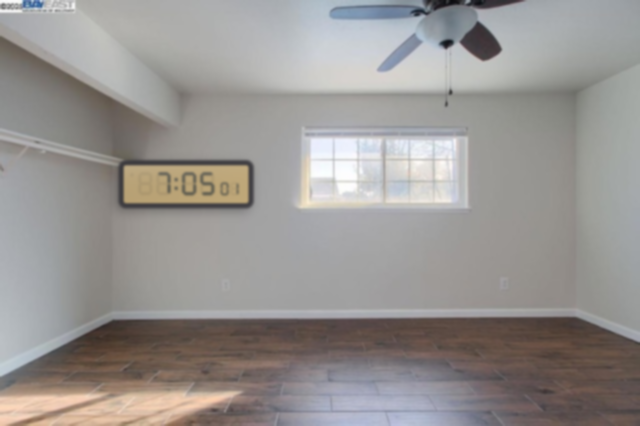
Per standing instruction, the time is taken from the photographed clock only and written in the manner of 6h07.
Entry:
7h05
